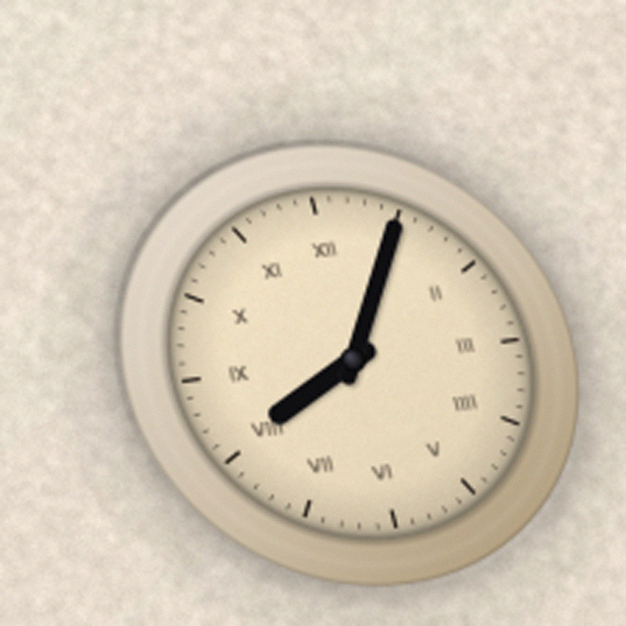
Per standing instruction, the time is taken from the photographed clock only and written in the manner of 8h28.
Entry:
8h05
